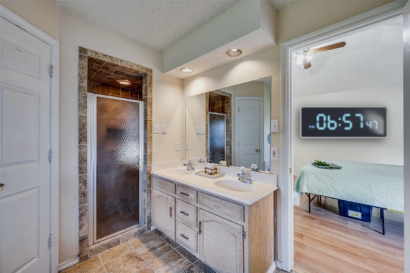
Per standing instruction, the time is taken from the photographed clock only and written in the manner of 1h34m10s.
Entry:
6h57m47s
